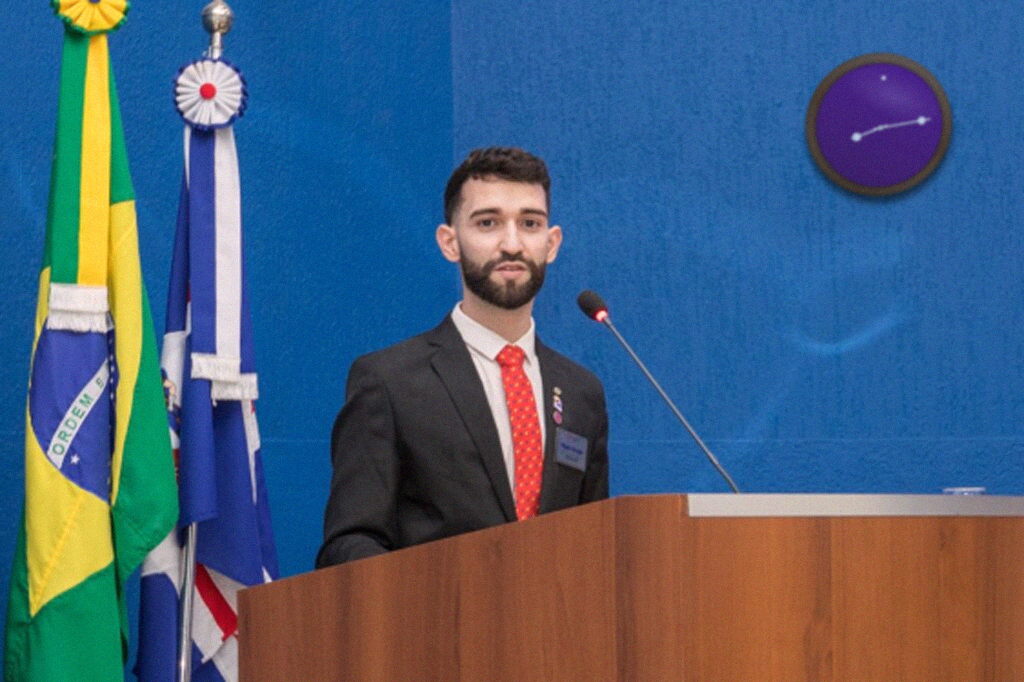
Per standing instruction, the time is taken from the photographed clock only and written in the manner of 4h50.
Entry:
8h13
